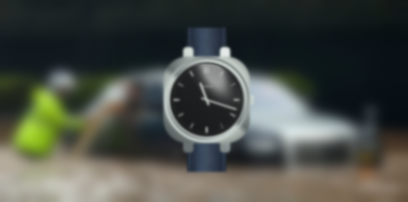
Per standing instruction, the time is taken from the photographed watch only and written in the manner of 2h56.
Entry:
11h18
